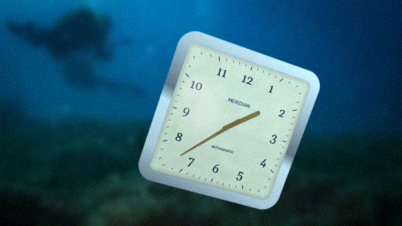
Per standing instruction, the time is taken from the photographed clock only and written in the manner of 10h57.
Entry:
1h37
